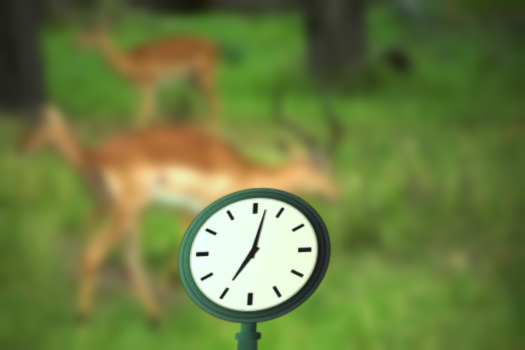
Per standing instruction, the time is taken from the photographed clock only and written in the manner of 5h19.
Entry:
7h02
